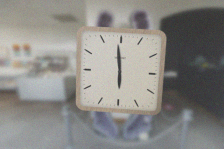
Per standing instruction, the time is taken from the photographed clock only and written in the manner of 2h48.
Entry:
5h59
